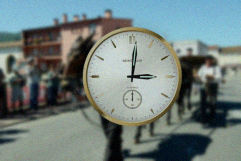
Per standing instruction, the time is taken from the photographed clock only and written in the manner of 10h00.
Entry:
3h01
